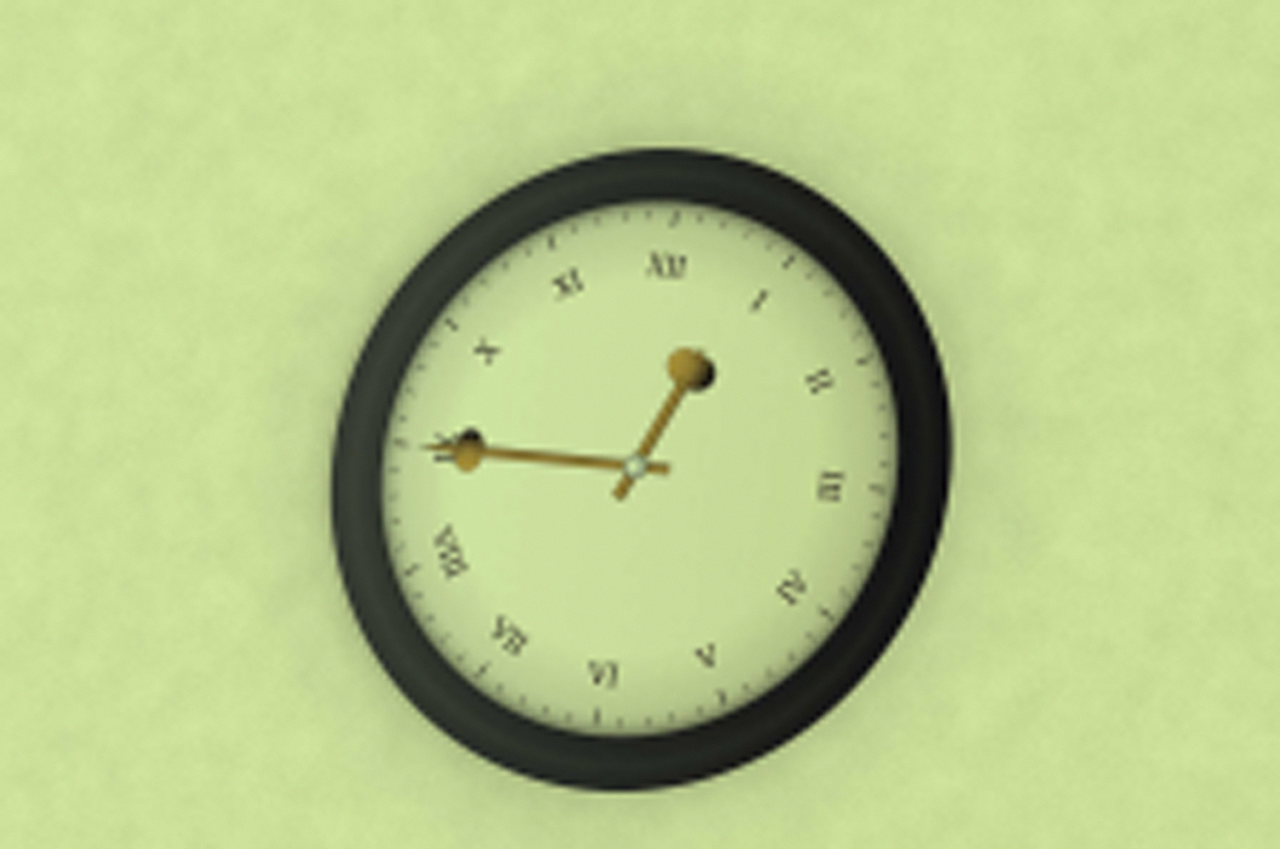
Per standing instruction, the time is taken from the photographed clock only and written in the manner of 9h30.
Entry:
12h45
